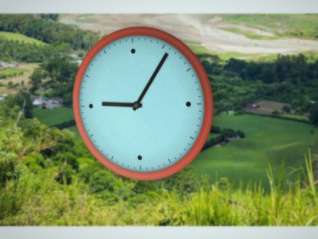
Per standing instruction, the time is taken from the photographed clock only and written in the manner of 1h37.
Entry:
9h06
